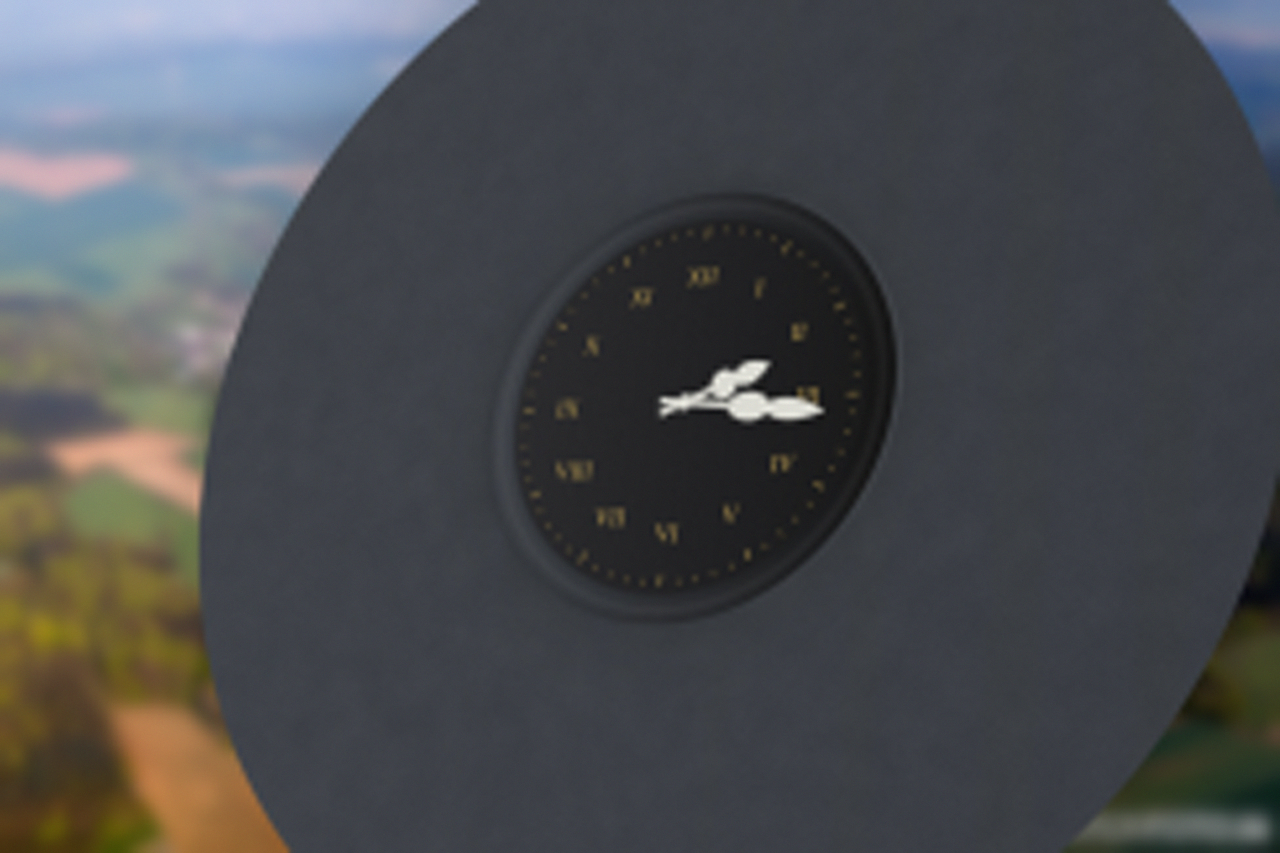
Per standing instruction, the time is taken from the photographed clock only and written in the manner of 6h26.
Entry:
2h16
